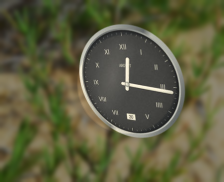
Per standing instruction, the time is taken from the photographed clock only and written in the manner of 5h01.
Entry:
12h16
